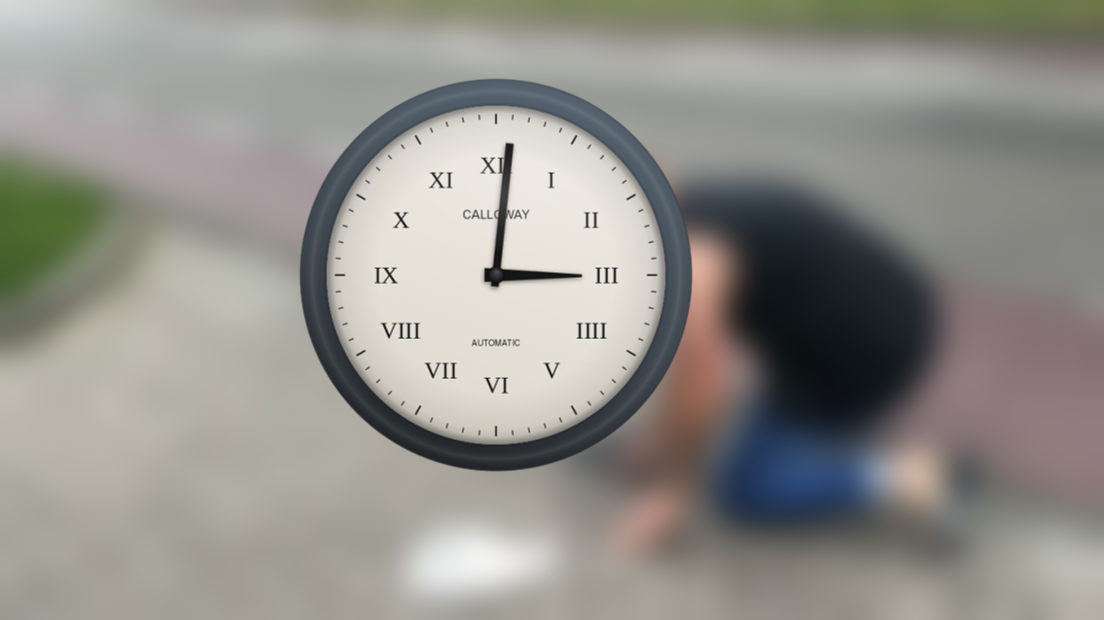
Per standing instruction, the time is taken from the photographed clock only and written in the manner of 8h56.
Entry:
3h01
